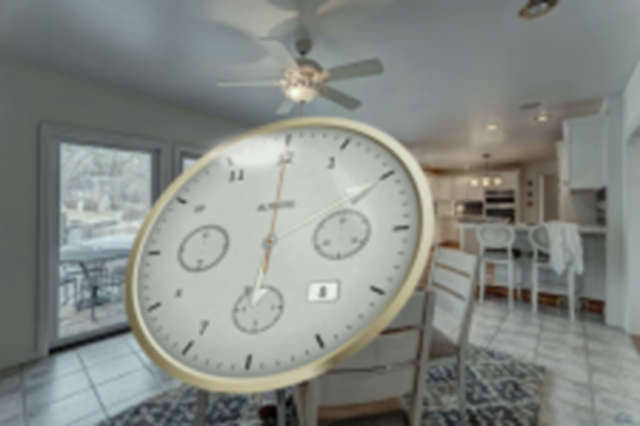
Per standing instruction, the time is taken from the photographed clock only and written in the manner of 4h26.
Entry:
6h10
